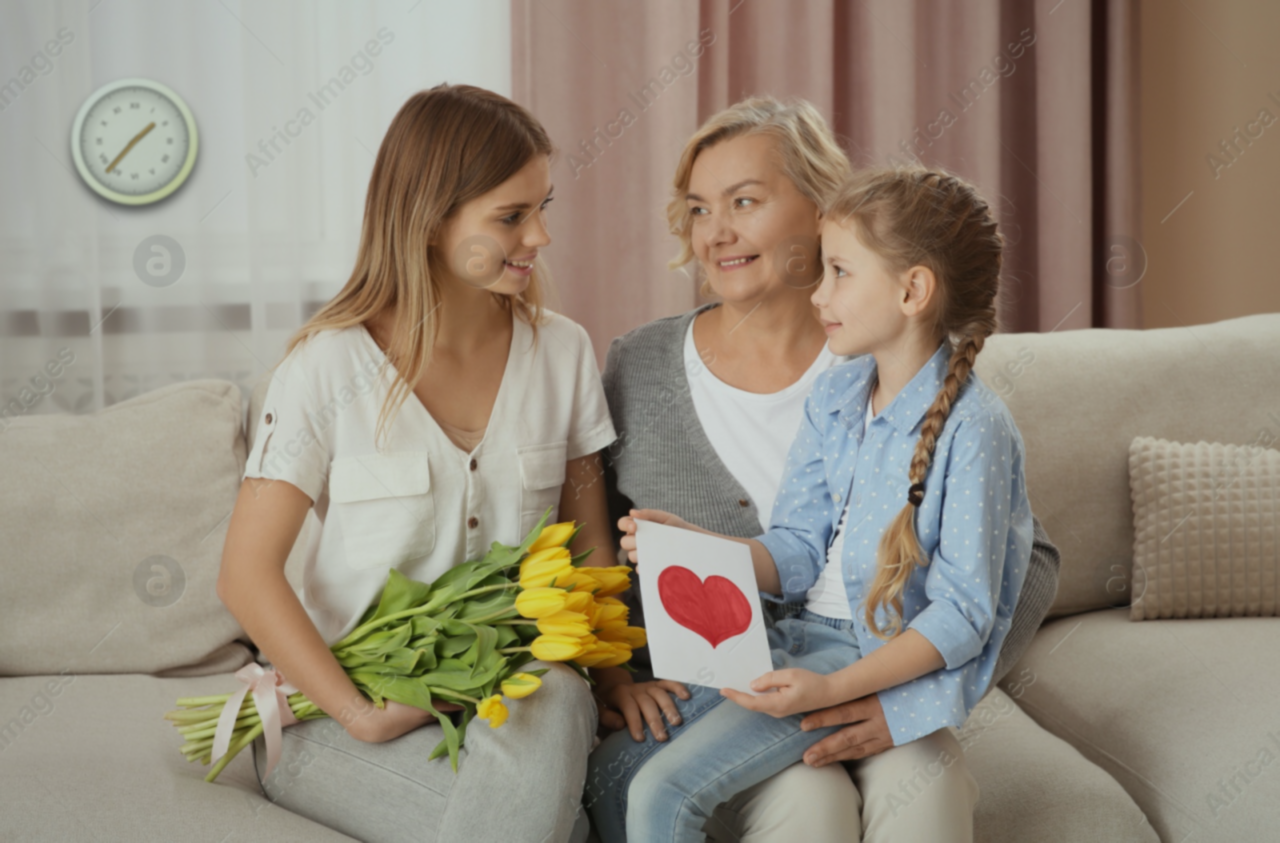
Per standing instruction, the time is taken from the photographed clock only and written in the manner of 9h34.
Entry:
1h37
